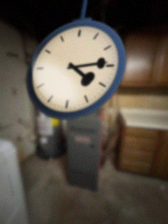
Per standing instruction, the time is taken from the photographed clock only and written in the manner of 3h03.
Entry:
4h14
